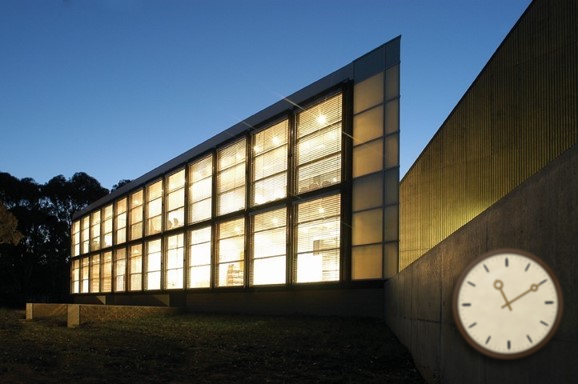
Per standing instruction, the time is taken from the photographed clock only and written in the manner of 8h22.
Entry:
11h10
